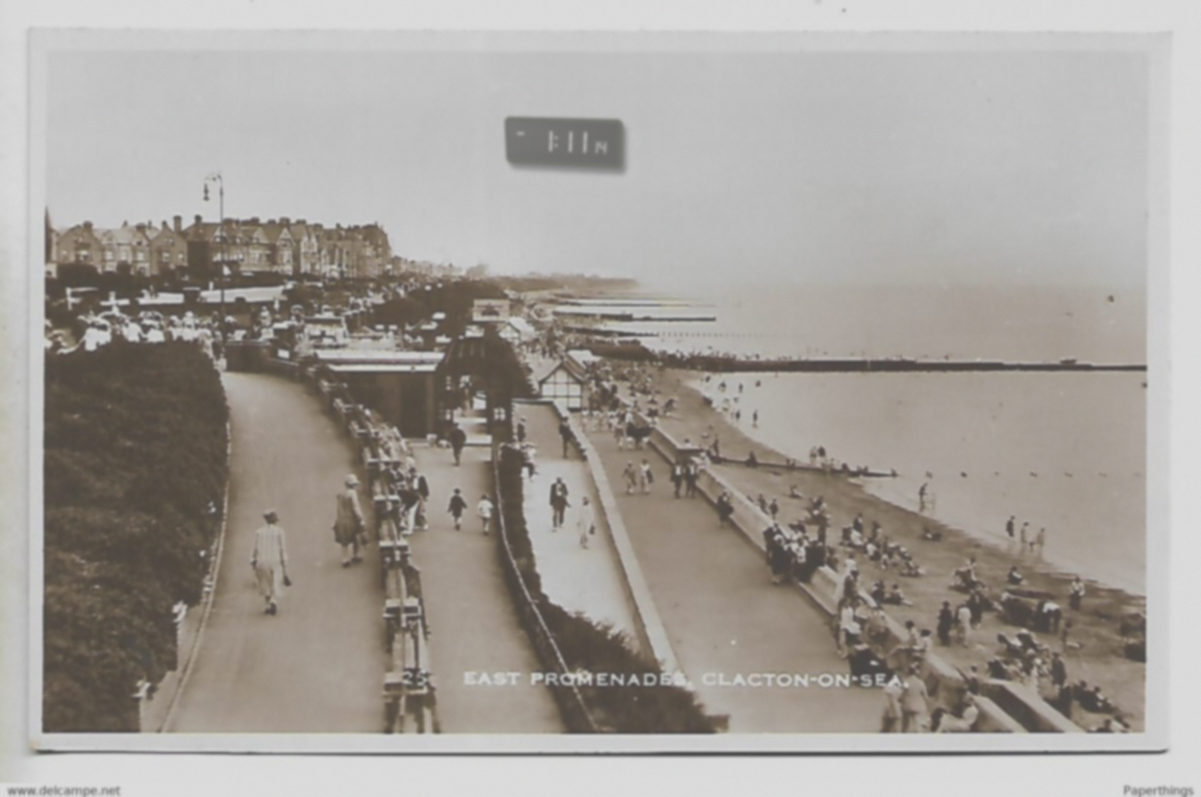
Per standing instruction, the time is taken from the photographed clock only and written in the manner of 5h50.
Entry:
1h11
